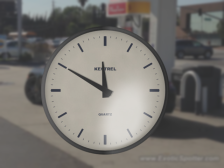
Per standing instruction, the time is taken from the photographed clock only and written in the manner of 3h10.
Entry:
11h50
